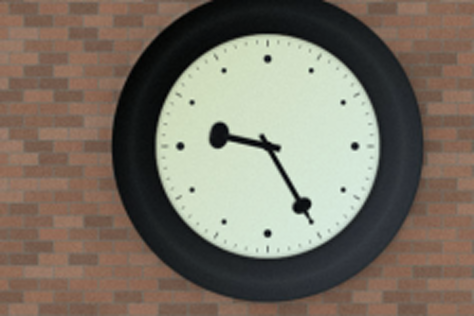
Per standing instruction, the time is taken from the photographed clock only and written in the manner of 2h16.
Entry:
9h25
